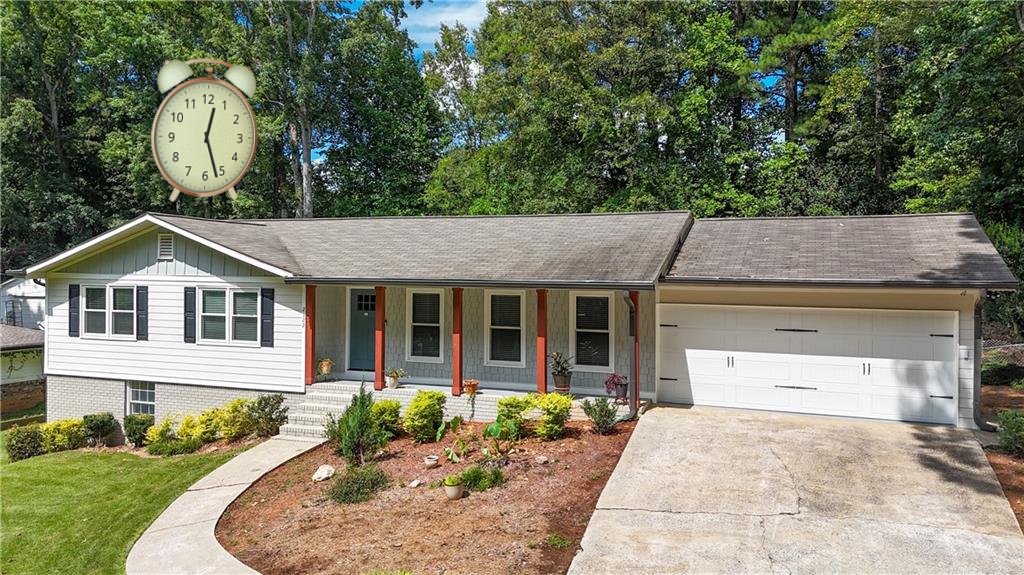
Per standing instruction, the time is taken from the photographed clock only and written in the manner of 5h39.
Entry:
12h27
